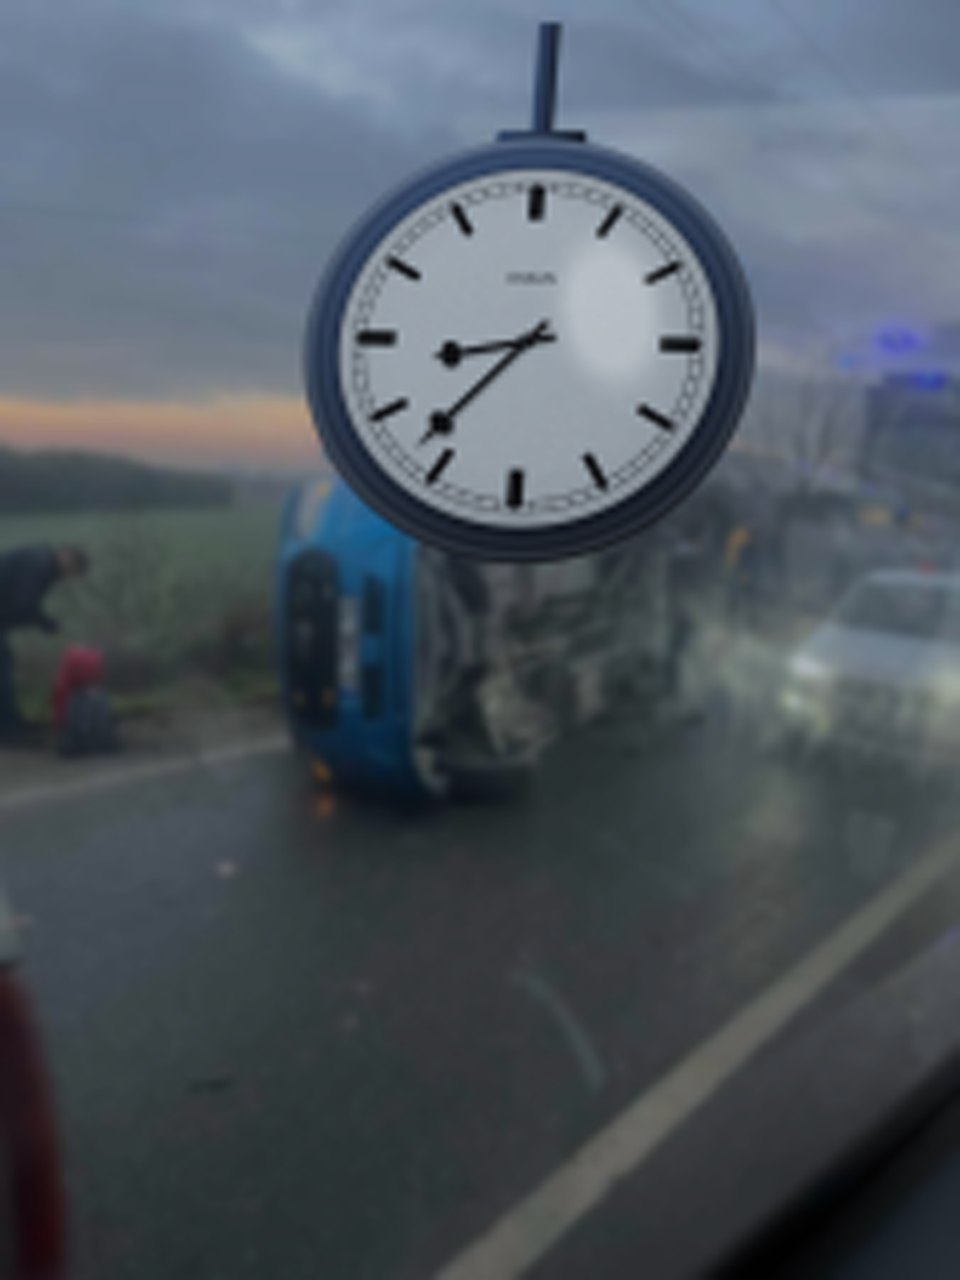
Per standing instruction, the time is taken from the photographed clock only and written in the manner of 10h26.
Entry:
8h37
